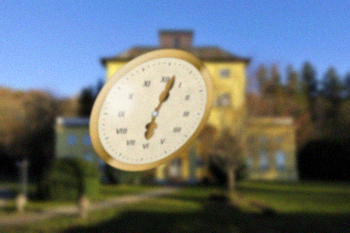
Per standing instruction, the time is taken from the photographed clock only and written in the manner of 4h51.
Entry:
6h02
